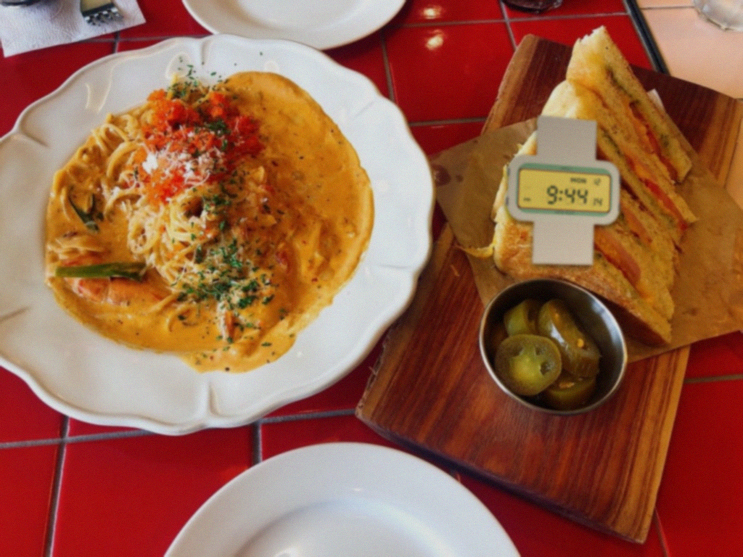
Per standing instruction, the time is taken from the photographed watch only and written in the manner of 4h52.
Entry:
9h44
